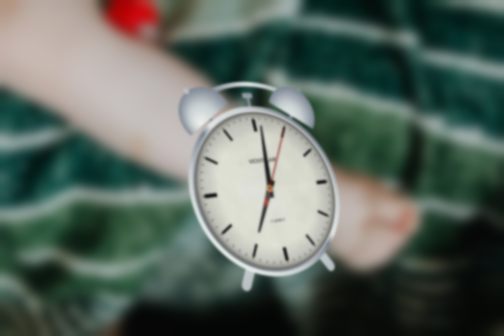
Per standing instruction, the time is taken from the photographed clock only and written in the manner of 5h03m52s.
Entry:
7h01m05s
